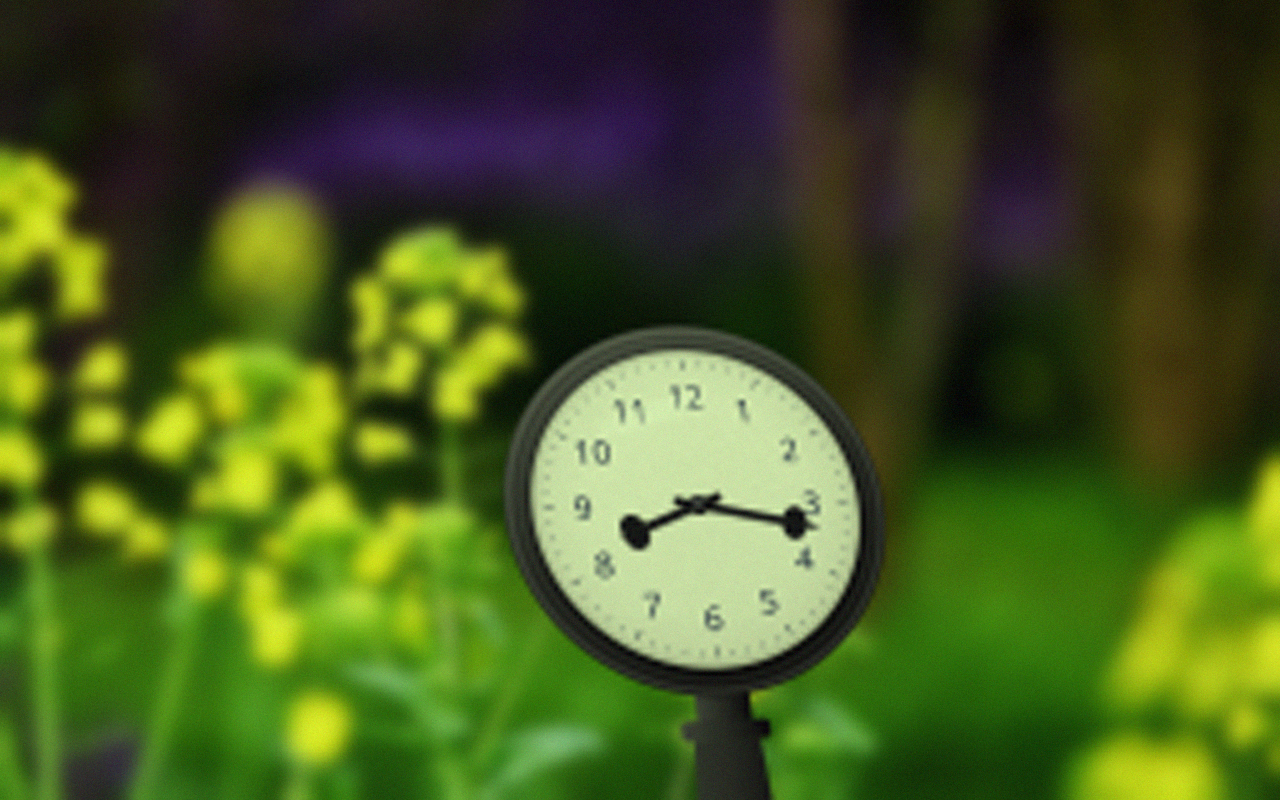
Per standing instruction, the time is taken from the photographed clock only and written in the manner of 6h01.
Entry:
8h17
